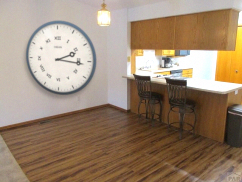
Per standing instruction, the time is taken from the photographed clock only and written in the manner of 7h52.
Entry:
2h16
